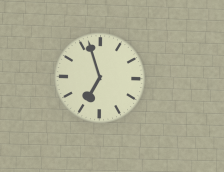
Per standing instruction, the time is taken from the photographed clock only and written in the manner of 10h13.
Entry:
6h57
